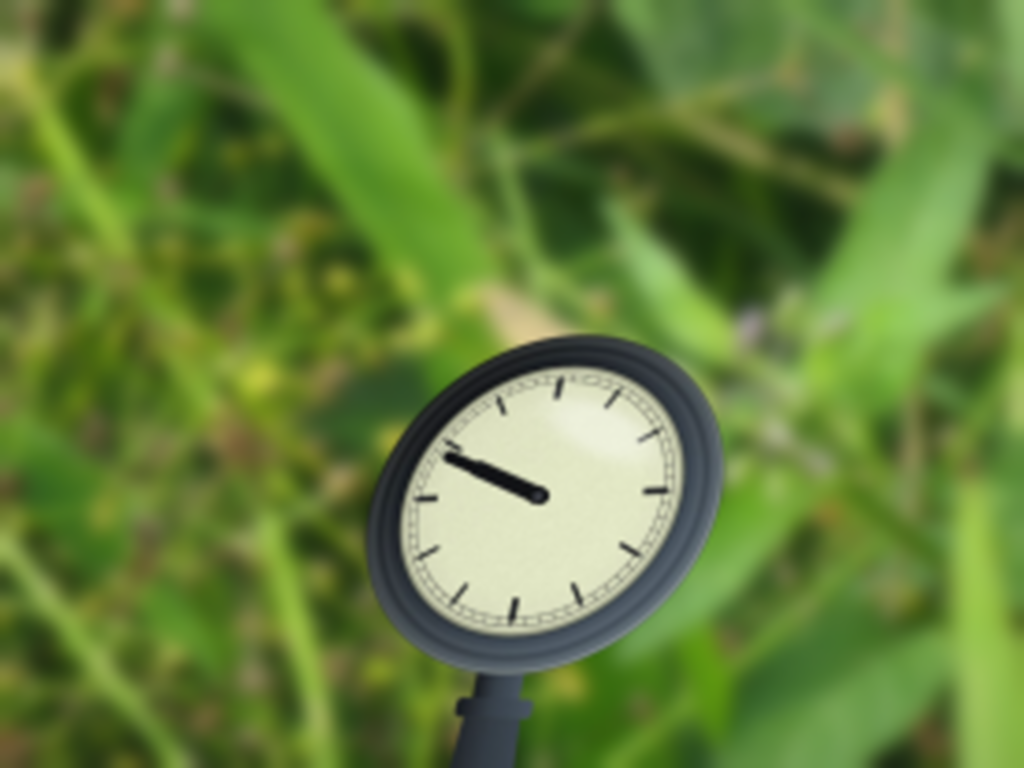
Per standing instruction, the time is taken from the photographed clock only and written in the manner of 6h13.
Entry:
9h49
